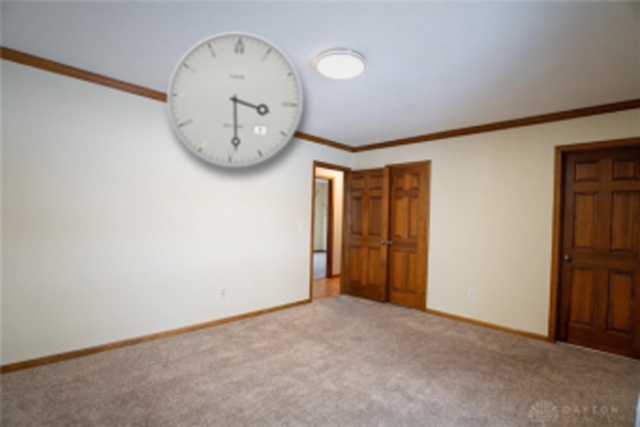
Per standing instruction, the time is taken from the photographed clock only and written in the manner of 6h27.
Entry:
3h29
